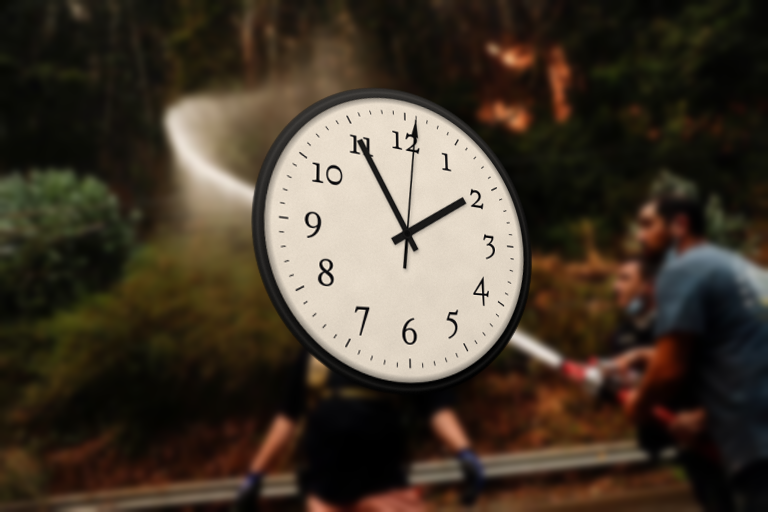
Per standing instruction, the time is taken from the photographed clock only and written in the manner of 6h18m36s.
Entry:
1h55m01s
